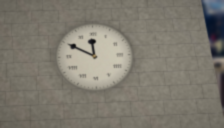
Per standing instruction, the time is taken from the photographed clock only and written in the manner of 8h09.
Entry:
11h50
